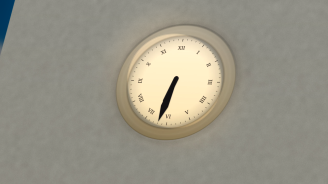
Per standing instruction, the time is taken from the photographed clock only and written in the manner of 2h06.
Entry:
6h32
